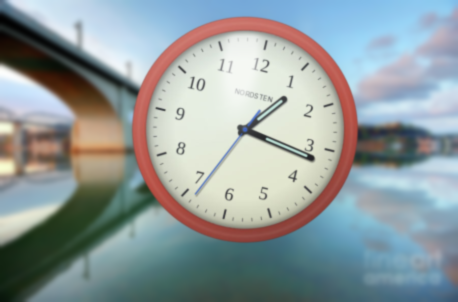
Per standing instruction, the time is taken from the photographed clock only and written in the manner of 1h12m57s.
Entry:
1h16m34s
